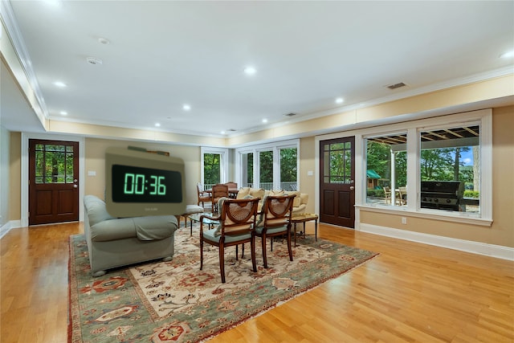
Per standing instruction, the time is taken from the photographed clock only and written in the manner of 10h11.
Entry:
0h36
